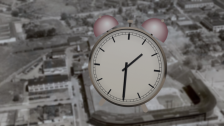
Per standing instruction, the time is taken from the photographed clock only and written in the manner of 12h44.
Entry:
1h30
